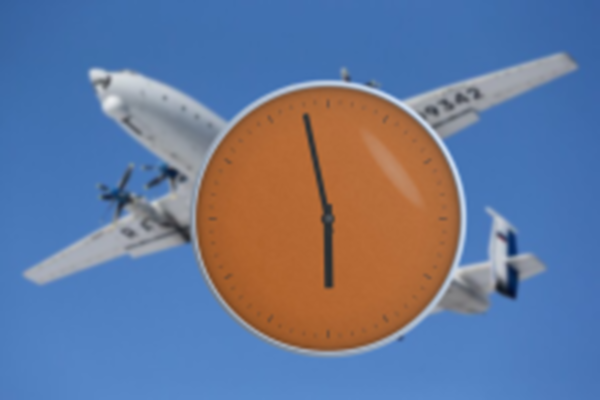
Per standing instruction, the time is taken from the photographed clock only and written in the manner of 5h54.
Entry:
5h58
